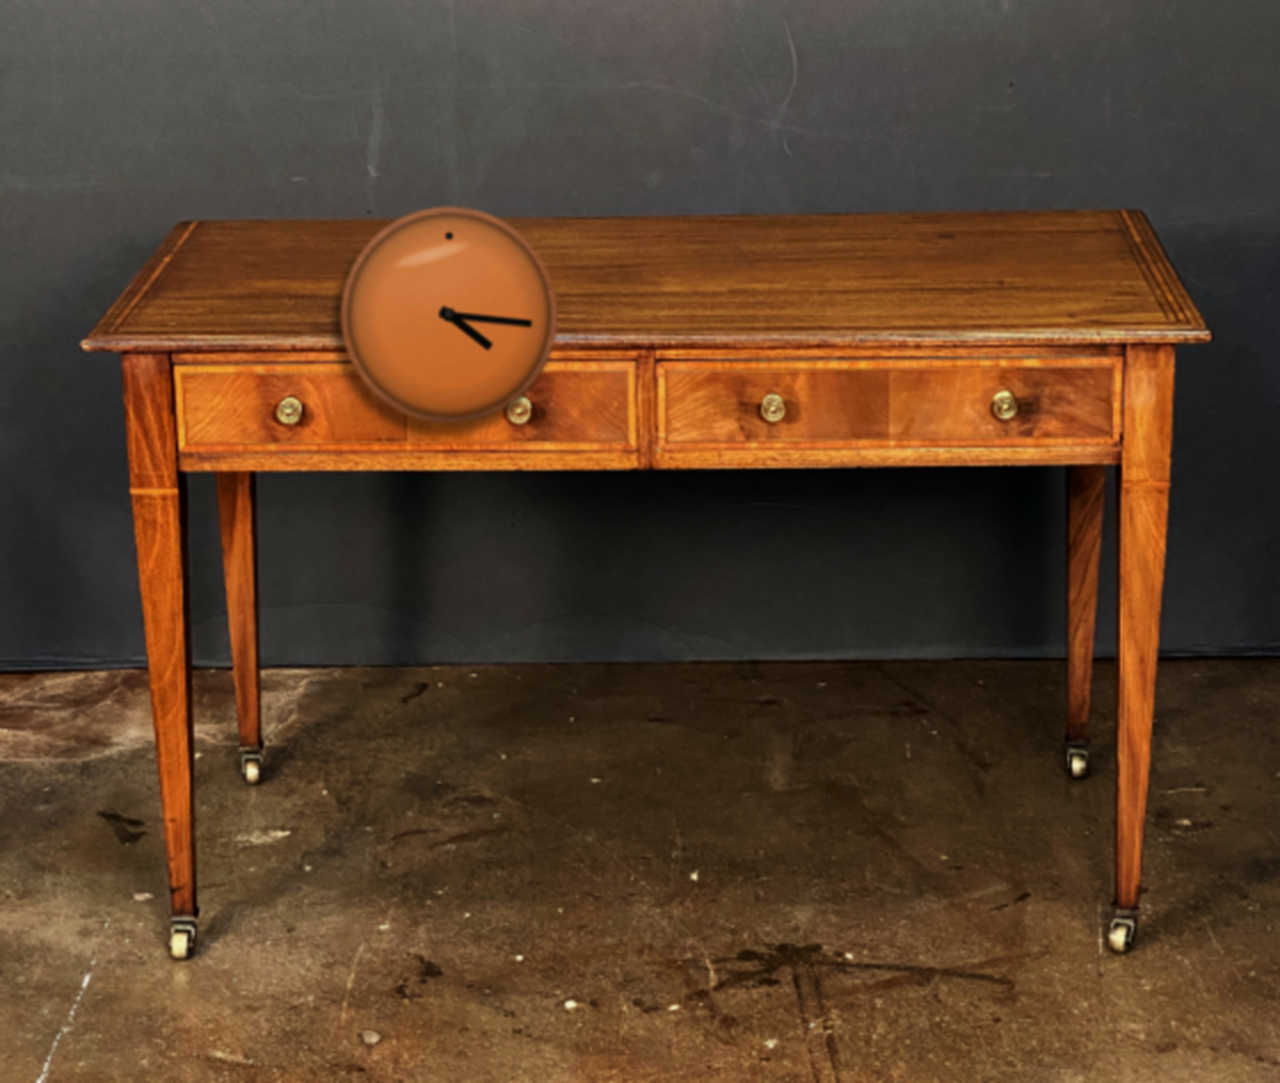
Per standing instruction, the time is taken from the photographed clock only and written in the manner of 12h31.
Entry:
4h16
